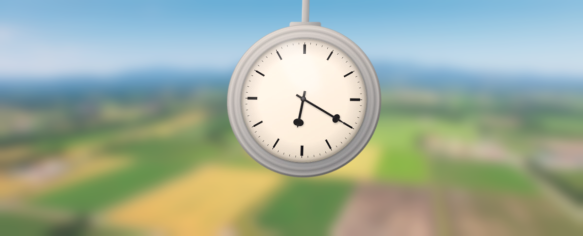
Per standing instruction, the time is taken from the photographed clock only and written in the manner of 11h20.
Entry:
6h20
